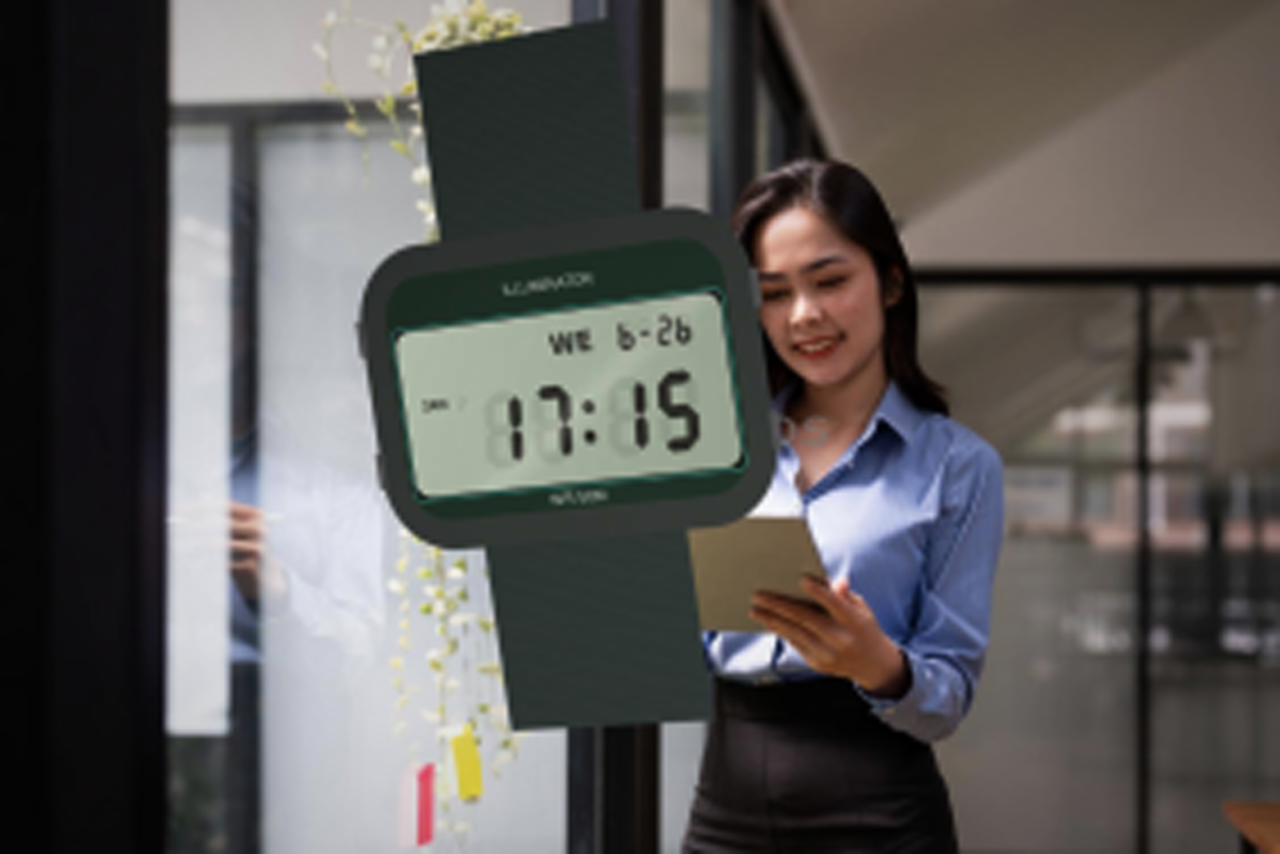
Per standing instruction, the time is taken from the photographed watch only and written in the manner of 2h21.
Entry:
17h15
